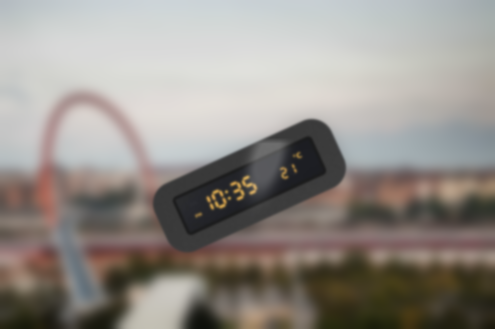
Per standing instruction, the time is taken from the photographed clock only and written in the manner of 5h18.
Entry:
10h35
